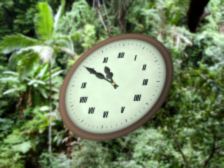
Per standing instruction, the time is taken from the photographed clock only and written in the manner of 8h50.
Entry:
10h50
